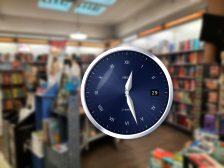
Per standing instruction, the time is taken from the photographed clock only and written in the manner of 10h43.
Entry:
12h27
